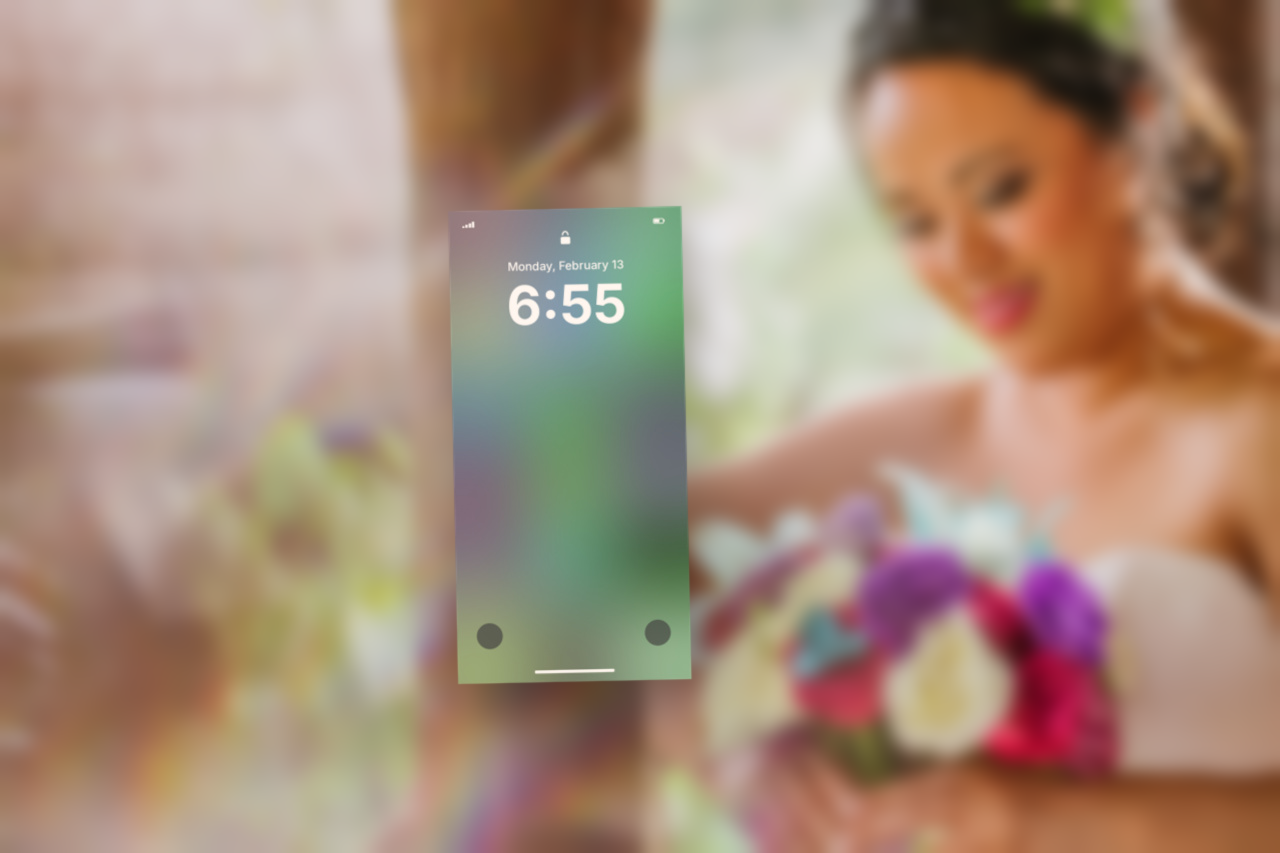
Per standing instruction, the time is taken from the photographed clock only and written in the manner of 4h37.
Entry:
6h55
